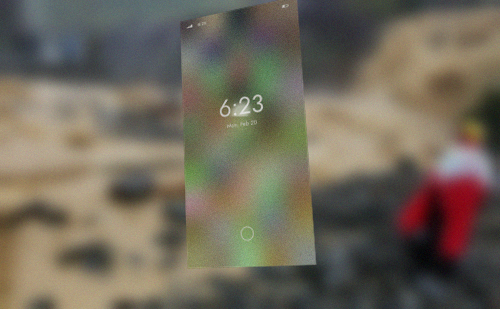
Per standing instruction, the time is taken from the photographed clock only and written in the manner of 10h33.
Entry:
6h23
